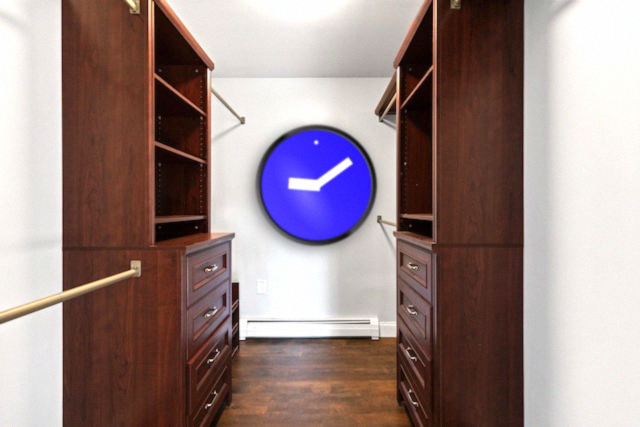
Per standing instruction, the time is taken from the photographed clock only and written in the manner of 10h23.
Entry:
9h09
